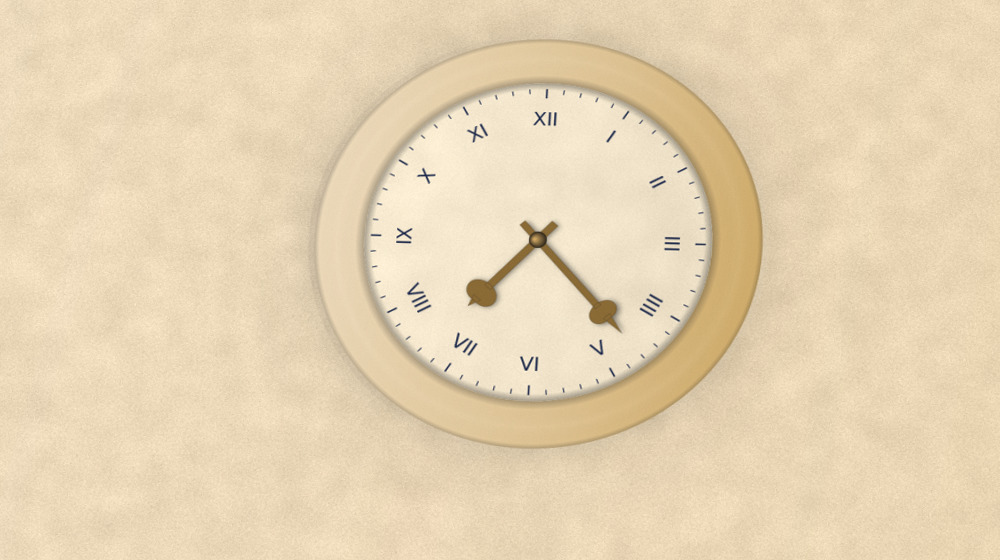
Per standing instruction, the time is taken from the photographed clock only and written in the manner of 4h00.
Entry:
7h23
